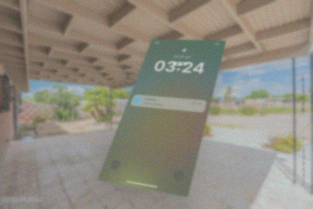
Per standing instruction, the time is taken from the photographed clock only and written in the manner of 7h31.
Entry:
3h24
